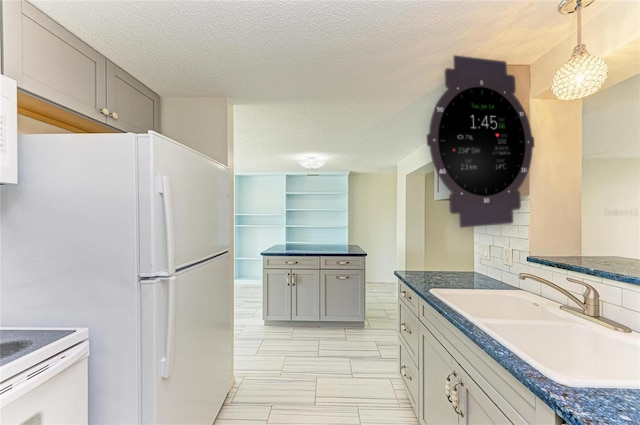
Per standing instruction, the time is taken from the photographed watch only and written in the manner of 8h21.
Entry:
1h45
